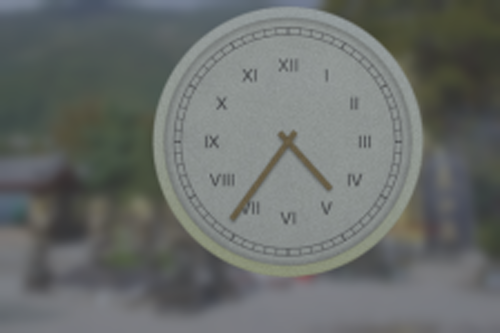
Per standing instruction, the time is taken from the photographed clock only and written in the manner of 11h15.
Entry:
4h36
